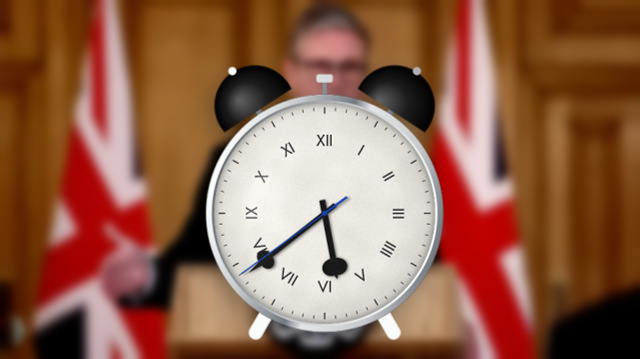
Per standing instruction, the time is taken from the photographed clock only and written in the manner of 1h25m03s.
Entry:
5h38m39s
